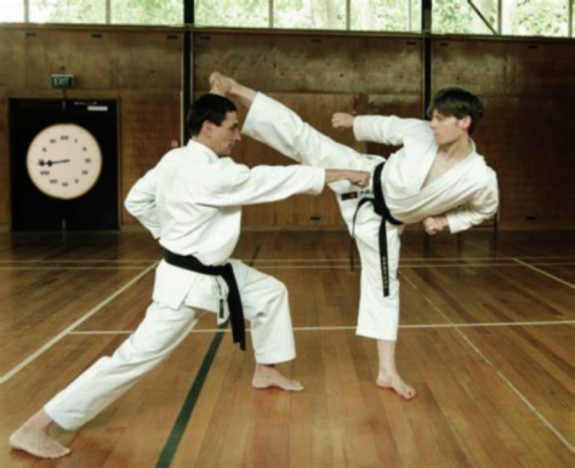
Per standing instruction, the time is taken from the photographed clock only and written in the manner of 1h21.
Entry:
8h44
